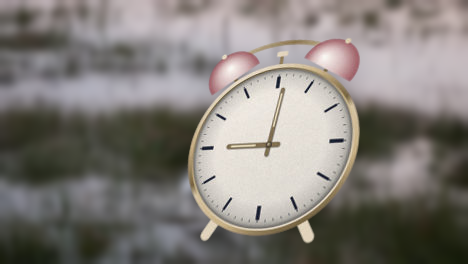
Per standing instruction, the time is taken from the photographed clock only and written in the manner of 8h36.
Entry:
9h01
